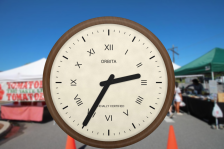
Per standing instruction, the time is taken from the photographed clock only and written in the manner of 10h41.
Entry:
2h35
